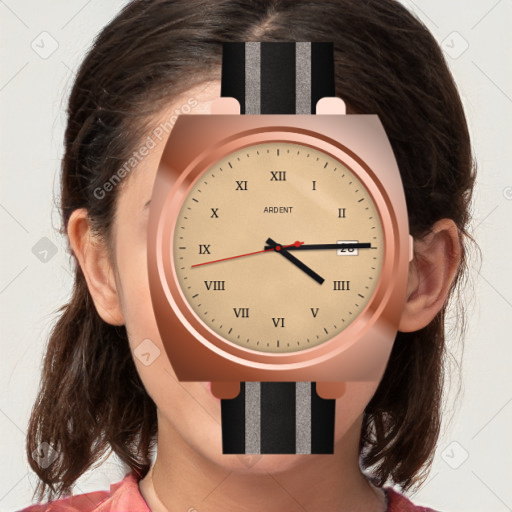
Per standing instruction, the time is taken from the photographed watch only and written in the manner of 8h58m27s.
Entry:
4h14m43s
